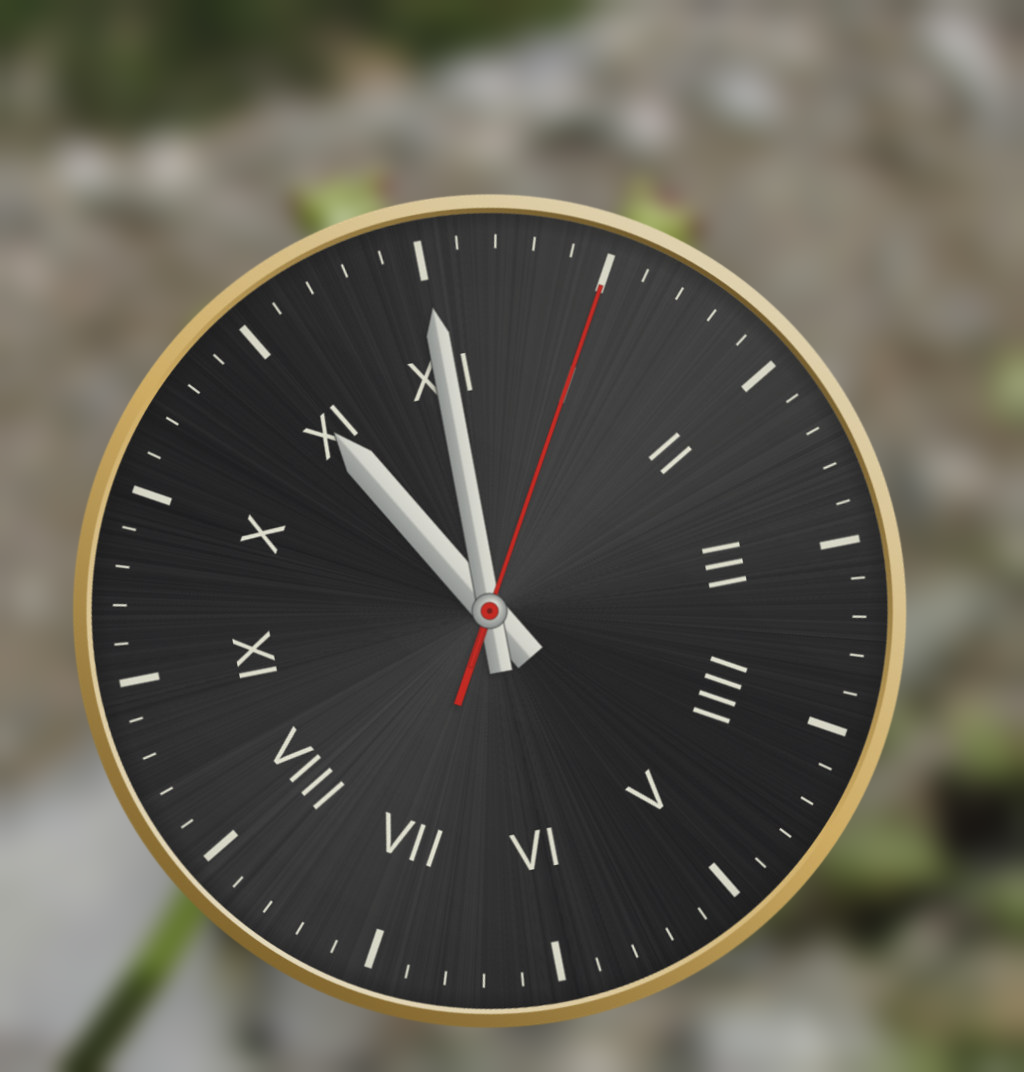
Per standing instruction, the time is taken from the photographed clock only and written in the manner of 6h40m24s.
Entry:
11h00m05s
